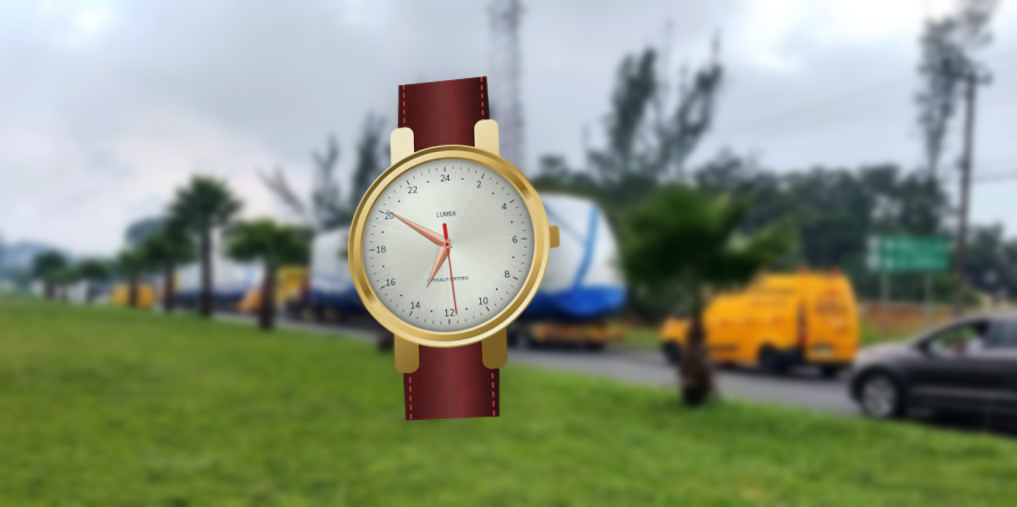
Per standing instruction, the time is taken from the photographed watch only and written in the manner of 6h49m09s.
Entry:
13h50m29s
